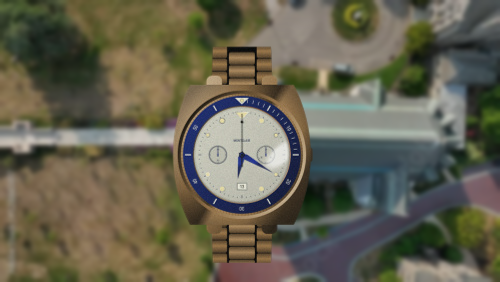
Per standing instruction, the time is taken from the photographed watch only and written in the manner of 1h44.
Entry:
6h20
